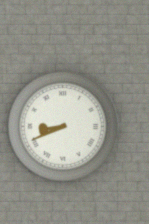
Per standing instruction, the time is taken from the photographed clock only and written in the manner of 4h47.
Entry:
8h41
